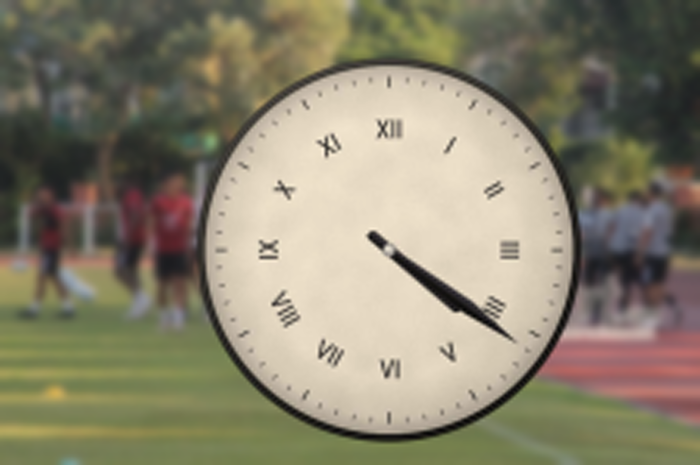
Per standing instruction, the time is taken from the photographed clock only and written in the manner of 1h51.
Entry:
4h21
